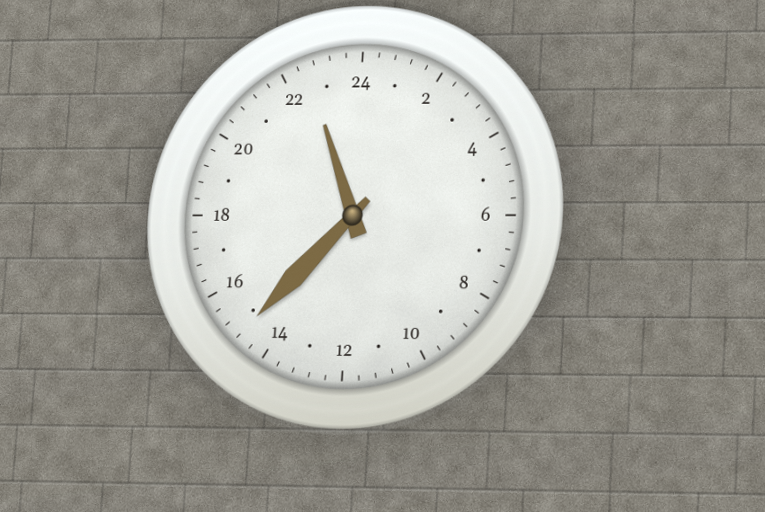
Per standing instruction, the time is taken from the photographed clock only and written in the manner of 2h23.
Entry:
22h37
